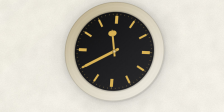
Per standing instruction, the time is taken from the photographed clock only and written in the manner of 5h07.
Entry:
11h40
